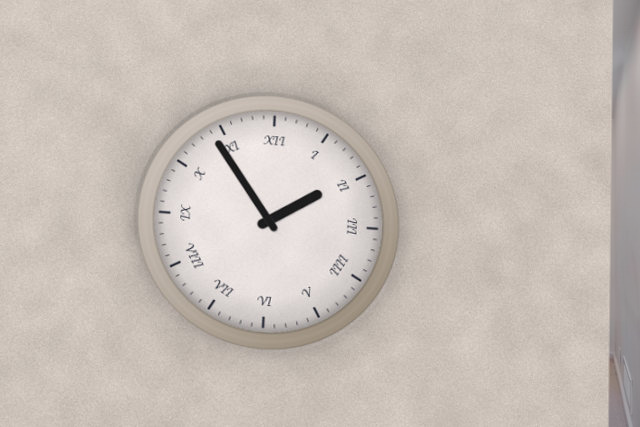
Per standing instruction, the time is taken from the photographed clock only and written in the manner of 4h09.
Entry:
1h54
